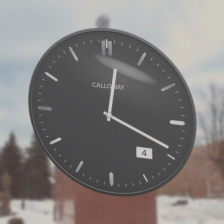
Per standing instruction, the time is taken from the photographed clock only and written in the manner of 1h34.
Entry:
12h19
